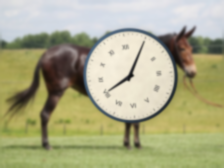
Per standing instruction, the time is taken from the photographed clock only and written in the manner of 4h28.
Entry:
8h05
